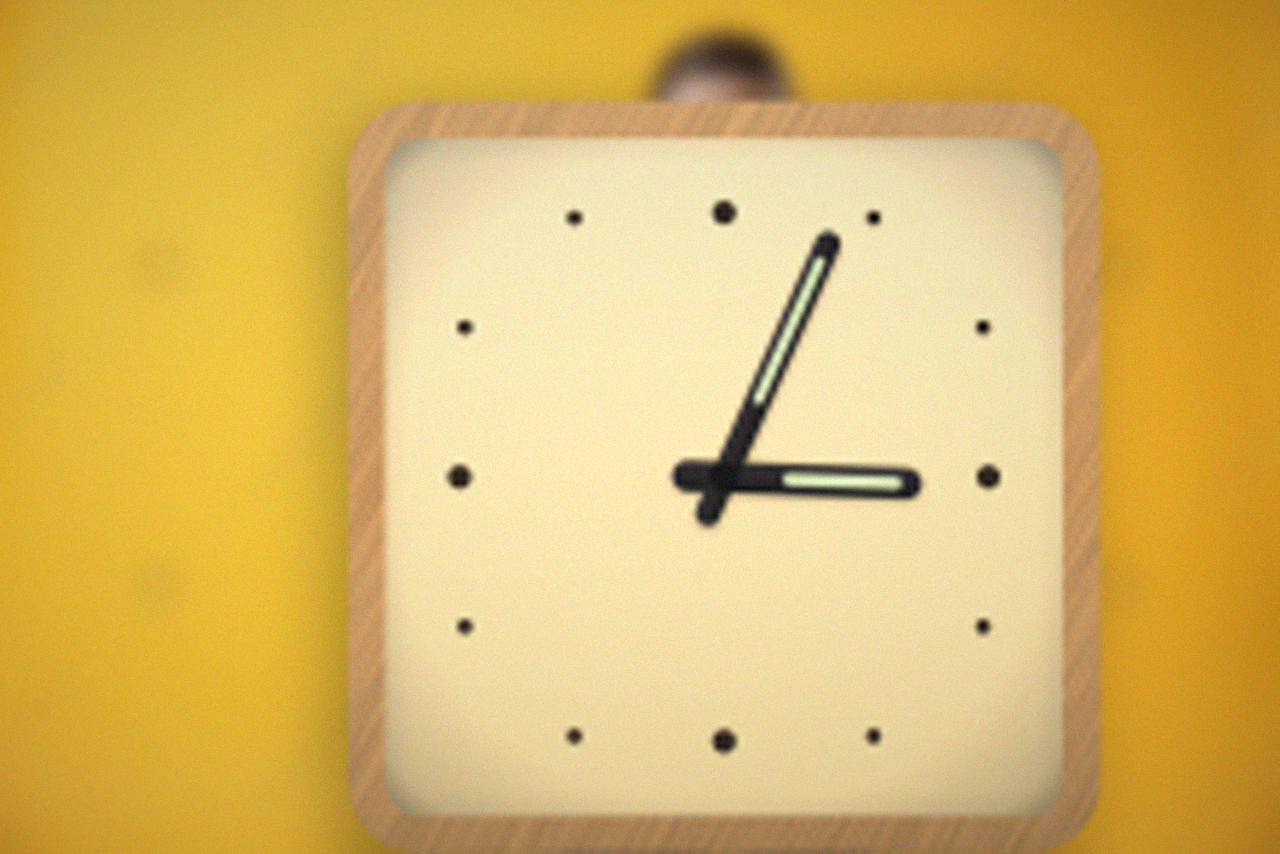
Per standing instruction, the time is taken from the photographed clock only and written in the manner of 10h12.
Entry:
3h04
